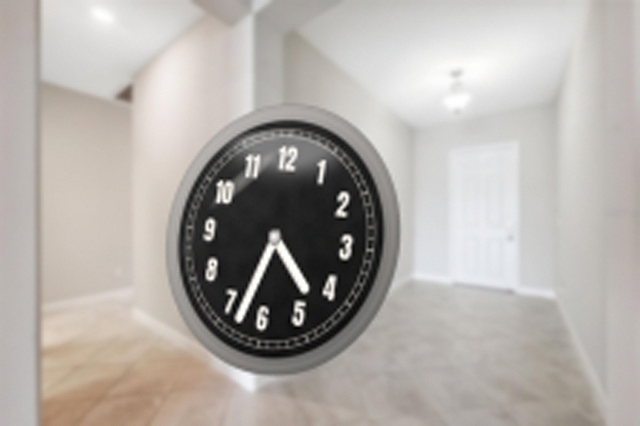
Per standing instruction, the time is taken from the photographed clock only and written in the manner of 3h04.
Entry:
4h33
